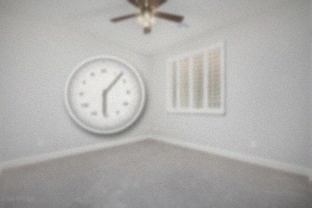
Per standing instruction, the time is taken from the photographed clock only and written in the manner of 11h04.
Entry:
6h07
